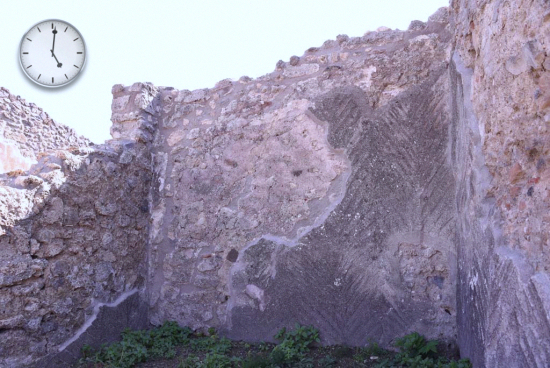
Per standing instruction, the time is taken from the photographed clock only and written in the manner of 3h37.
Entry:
5h01
